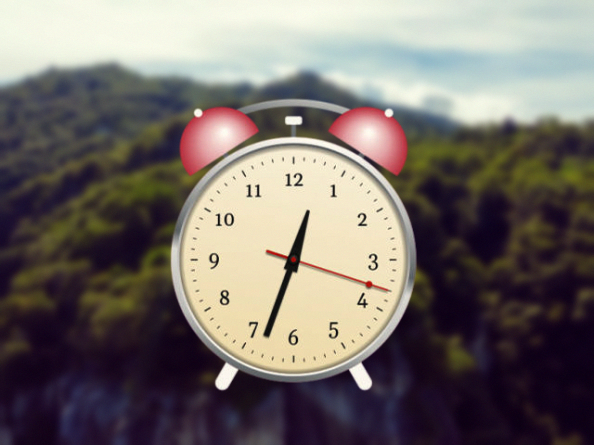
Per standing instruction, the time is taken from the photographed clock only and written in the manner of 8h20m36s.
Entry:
12h33m18s
